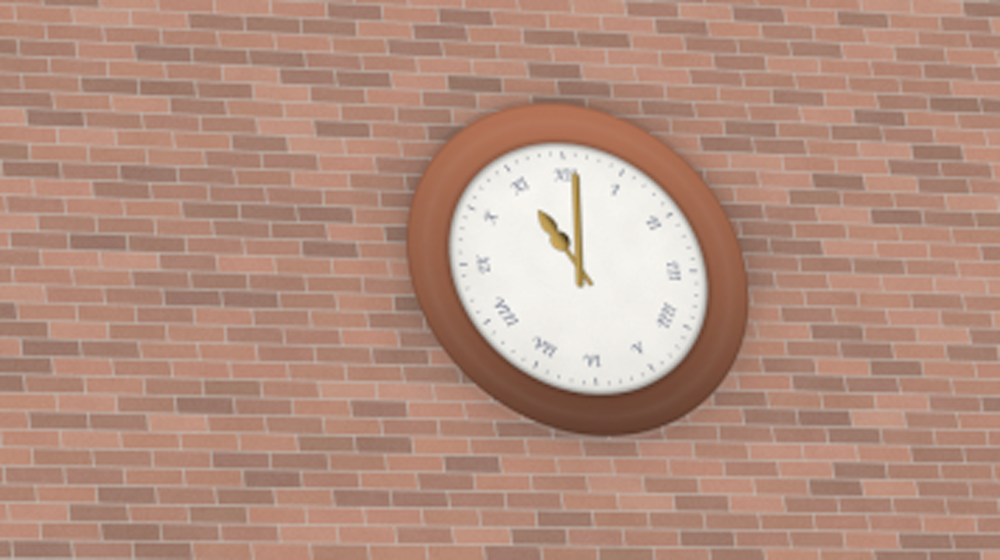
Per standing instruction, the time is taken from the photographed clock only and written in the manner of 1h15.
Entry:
11h01
